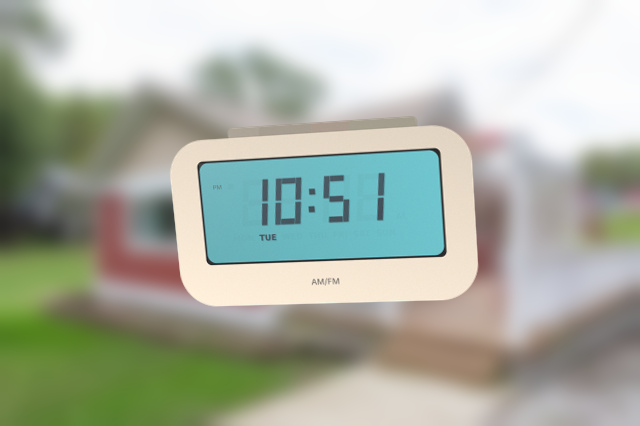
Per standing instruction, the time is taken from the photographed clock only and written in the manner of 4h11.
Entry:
10h51
